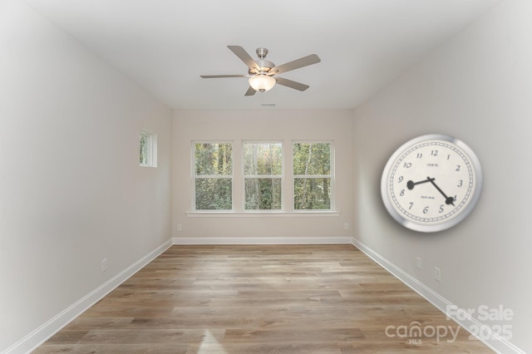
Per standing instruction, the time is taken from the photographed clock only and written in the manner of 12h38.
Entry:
8h22
